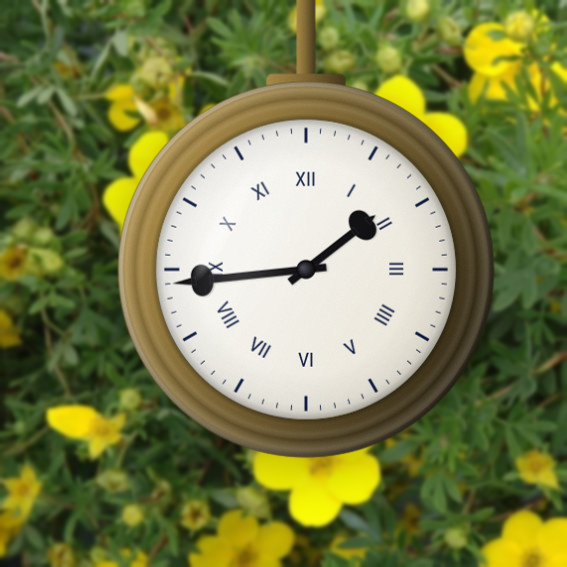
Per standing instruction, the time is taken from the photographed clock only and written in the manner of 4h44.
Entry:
1h44
